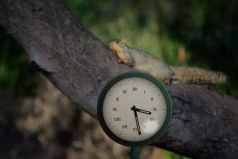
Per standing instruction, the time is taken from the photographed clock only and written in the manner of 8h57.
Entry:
3h28
